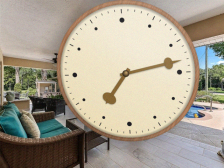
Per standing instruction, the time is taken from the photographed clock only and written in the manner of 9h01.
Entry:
7h13
